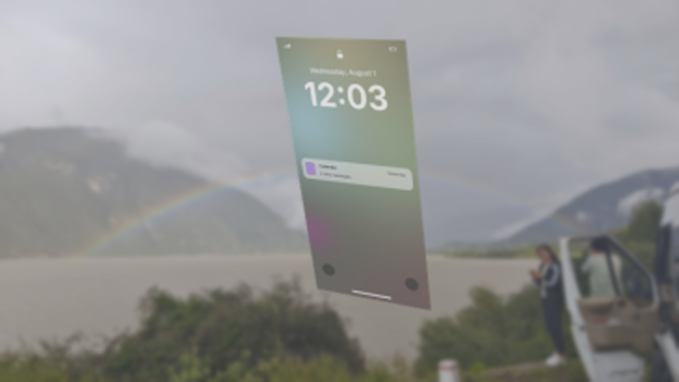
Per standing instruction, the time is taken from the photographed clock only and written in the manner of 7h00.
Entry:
12h03
